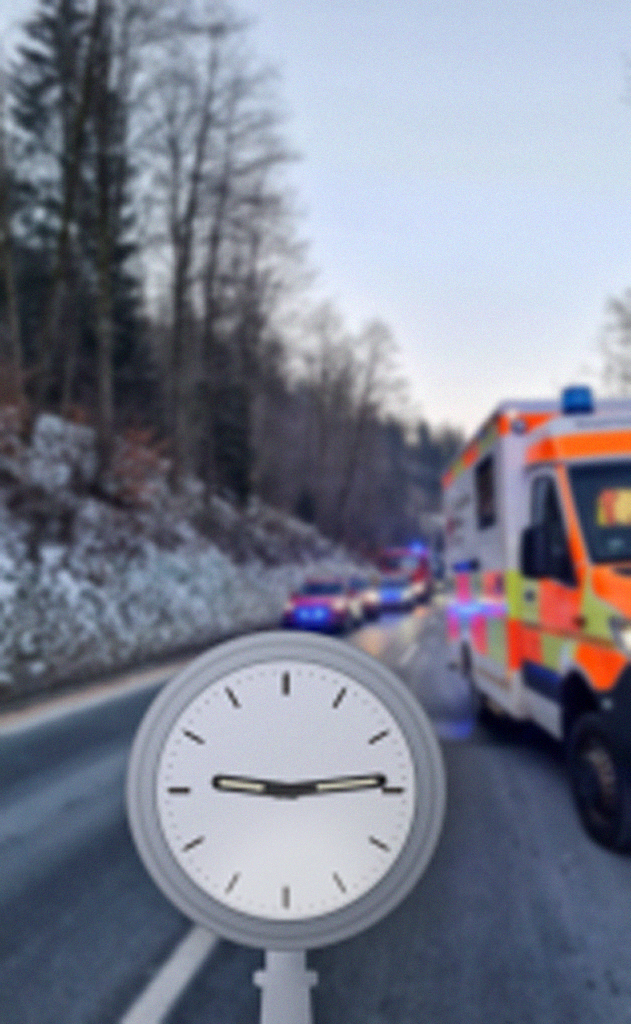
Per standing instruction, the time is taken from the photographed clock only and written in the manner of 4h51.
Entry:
9h14
